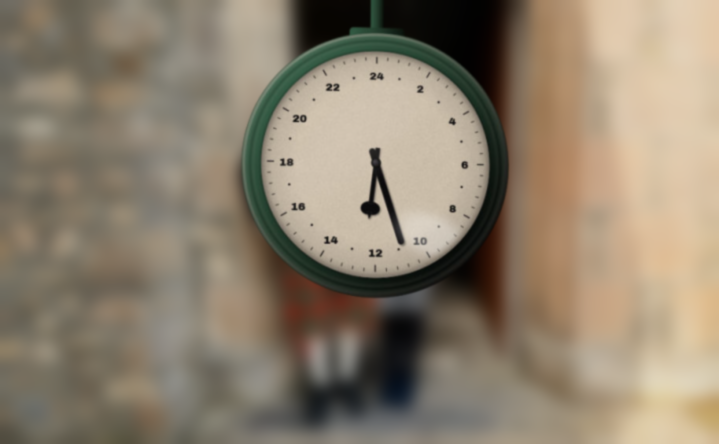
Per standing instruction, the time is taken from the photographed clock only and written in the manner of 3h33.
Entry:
12h27
